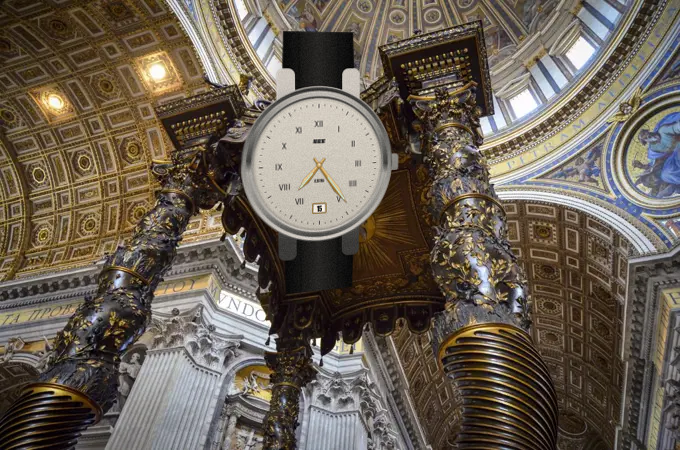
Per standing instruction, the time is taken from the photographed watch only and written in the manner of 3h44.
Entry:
7h24
